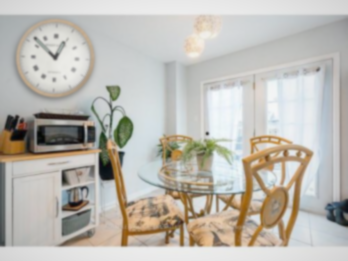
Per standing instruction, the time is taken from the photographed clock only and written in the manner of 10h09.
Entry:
12h52
